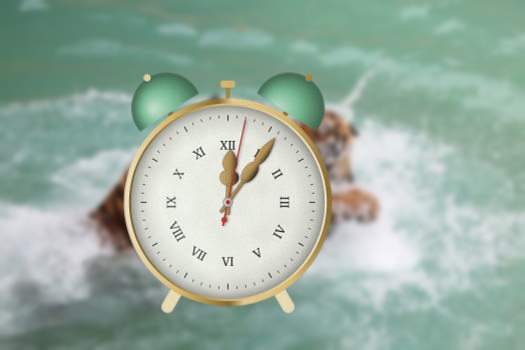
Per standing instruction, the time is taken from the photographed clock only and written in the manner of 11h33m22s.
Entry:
12h06m02s
